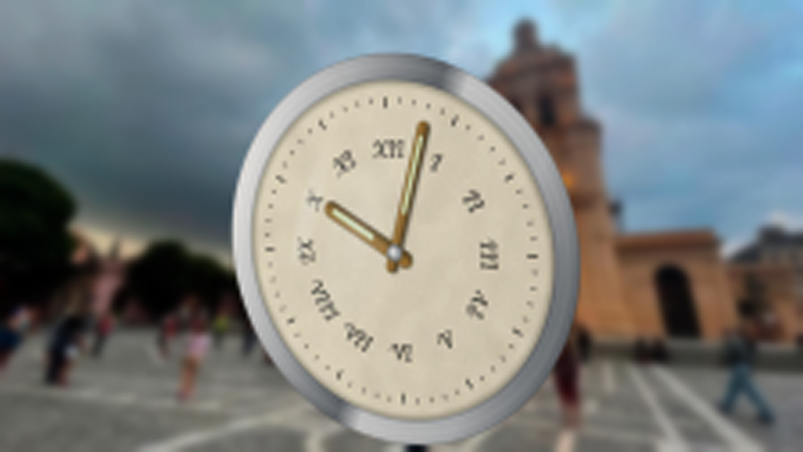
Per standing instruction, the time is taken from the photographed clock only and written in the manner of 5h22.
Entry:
10h03
